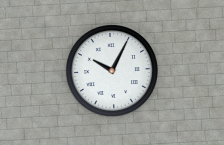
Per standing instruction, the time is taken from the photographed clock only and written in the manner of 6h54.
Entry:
10h05
